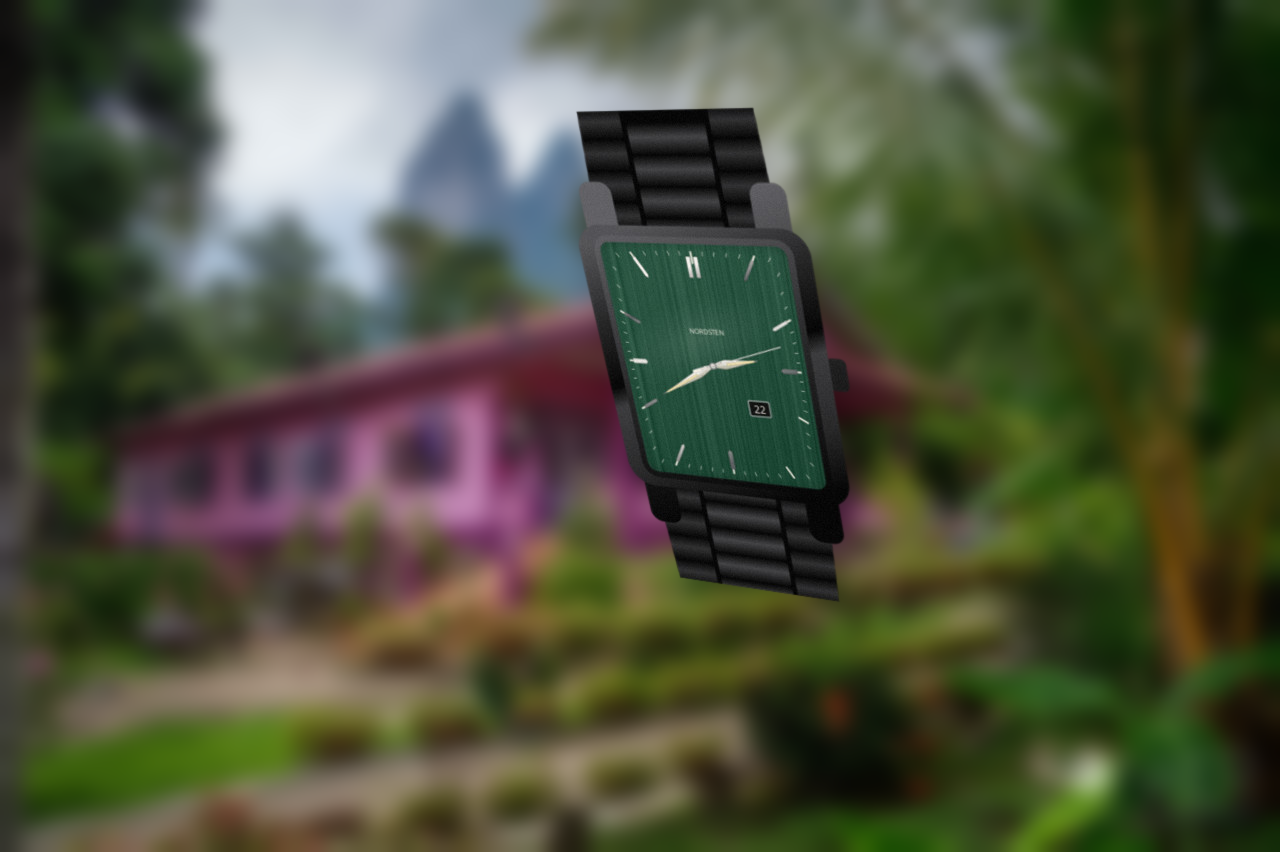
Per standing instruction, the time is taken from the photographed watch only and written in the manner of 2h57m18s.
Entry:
2h40m12s
